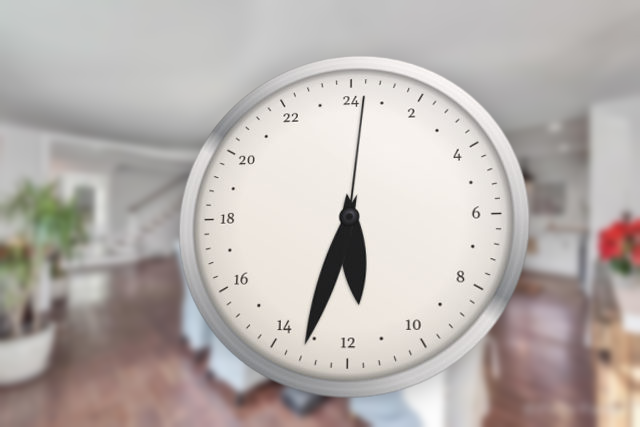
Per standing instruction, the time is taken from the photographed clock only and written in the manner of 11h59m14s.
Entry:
11h33m01s
